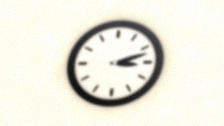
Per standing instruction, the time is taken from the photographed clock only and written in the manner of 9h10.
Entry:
3h12
